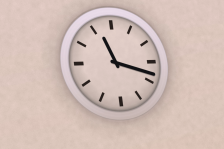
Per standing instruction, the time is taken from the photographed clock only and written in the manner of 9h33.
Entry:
11h18
